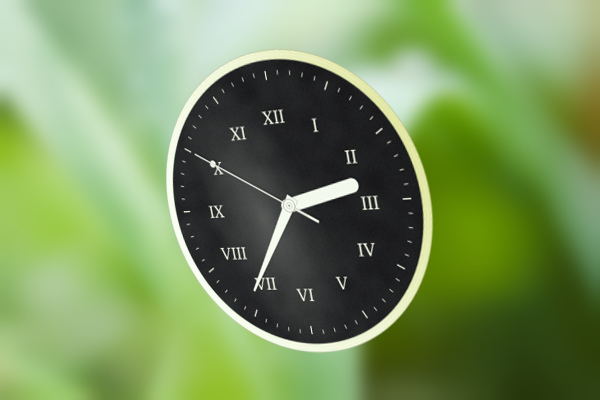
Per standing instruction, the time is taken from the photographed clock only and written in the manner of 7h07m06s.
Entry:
2h35m50s
